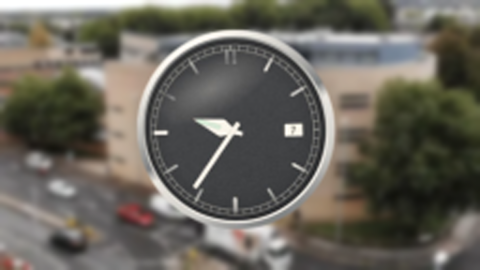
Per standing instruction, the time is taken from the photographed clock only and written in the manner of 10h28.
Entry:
9h36
